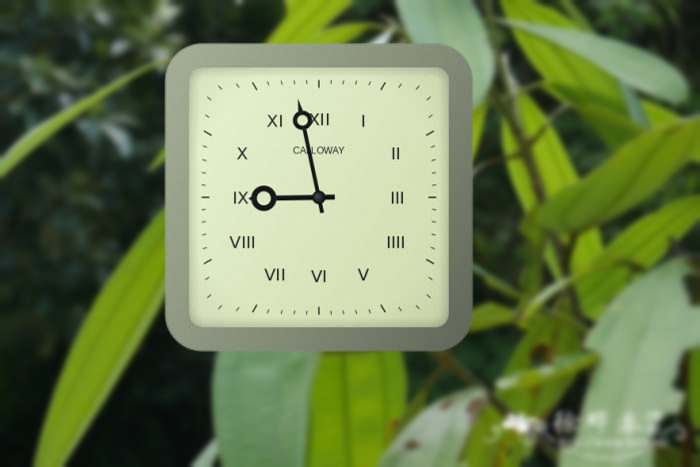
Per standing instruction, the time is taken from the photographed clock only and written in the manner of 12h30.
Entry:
8h58
